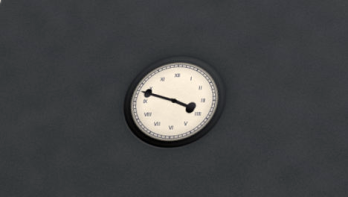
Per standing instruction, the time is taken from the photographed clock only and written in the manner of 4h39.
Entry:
3h48
